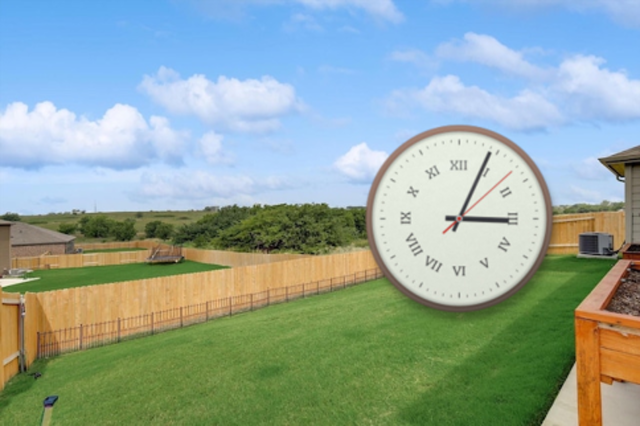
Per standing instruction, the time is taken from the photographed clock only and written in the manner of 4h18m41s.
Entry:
3h04m08s
